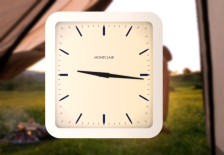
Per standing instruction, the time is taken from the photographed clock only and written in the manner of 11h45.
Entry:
9h16
